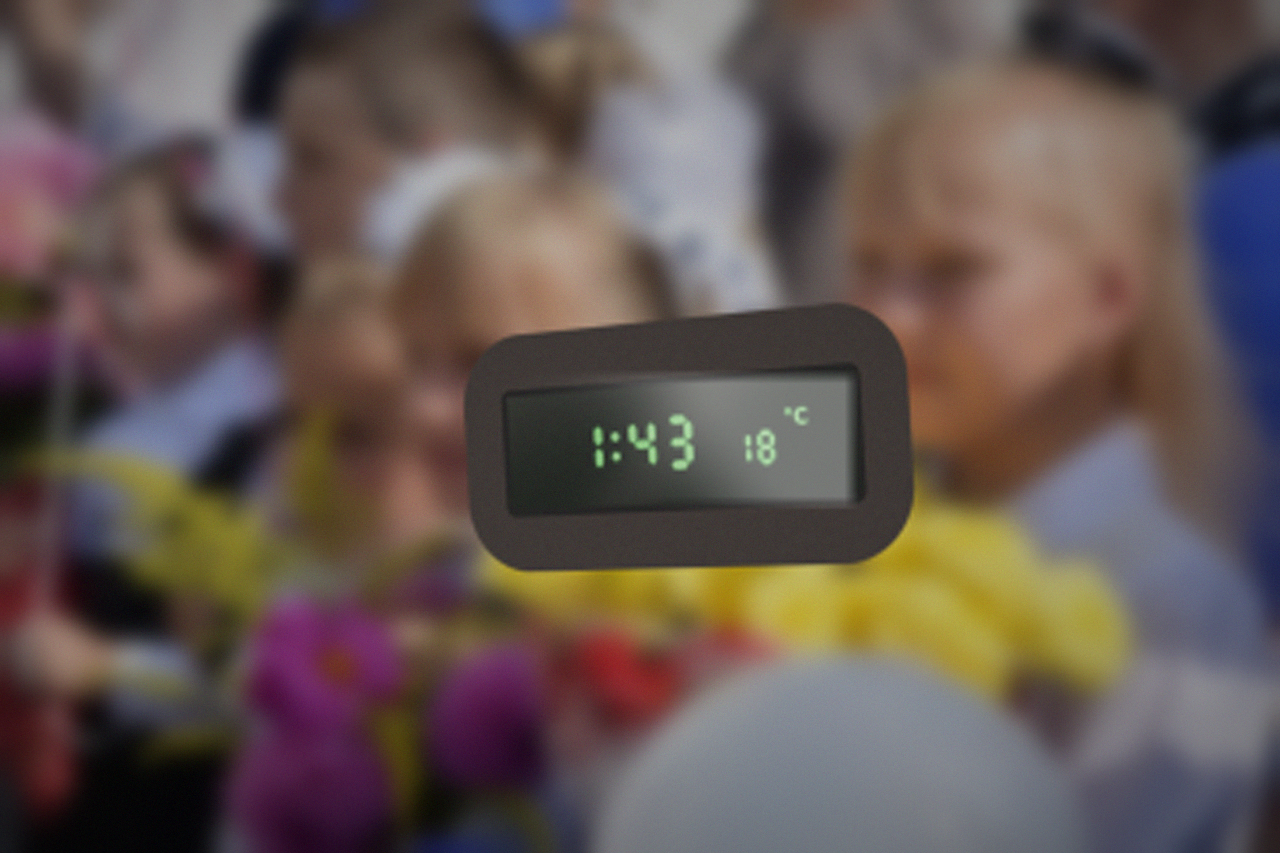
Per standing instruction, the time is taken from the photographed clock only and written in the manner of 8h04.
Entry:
1h43
